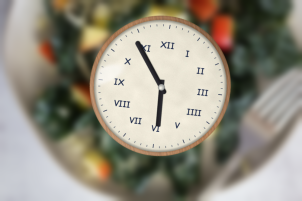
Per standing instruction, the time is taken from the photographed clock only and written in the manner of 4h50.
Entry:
5h54
